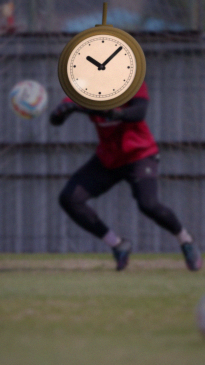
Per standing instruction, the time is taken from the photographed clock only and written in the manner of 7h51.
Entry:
10h07
